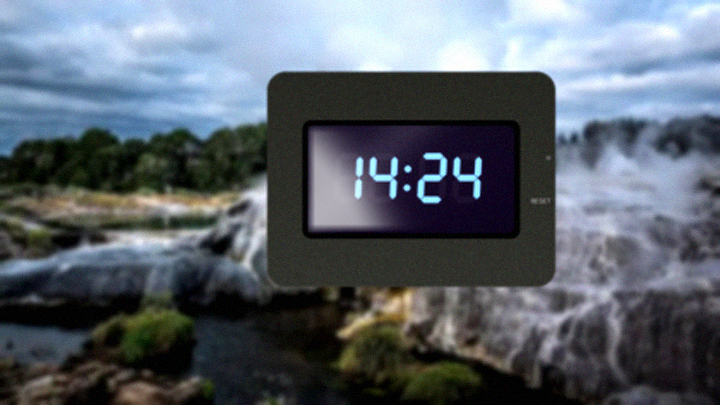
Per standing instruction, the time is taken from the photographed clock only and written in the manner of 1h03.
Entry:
14h24
